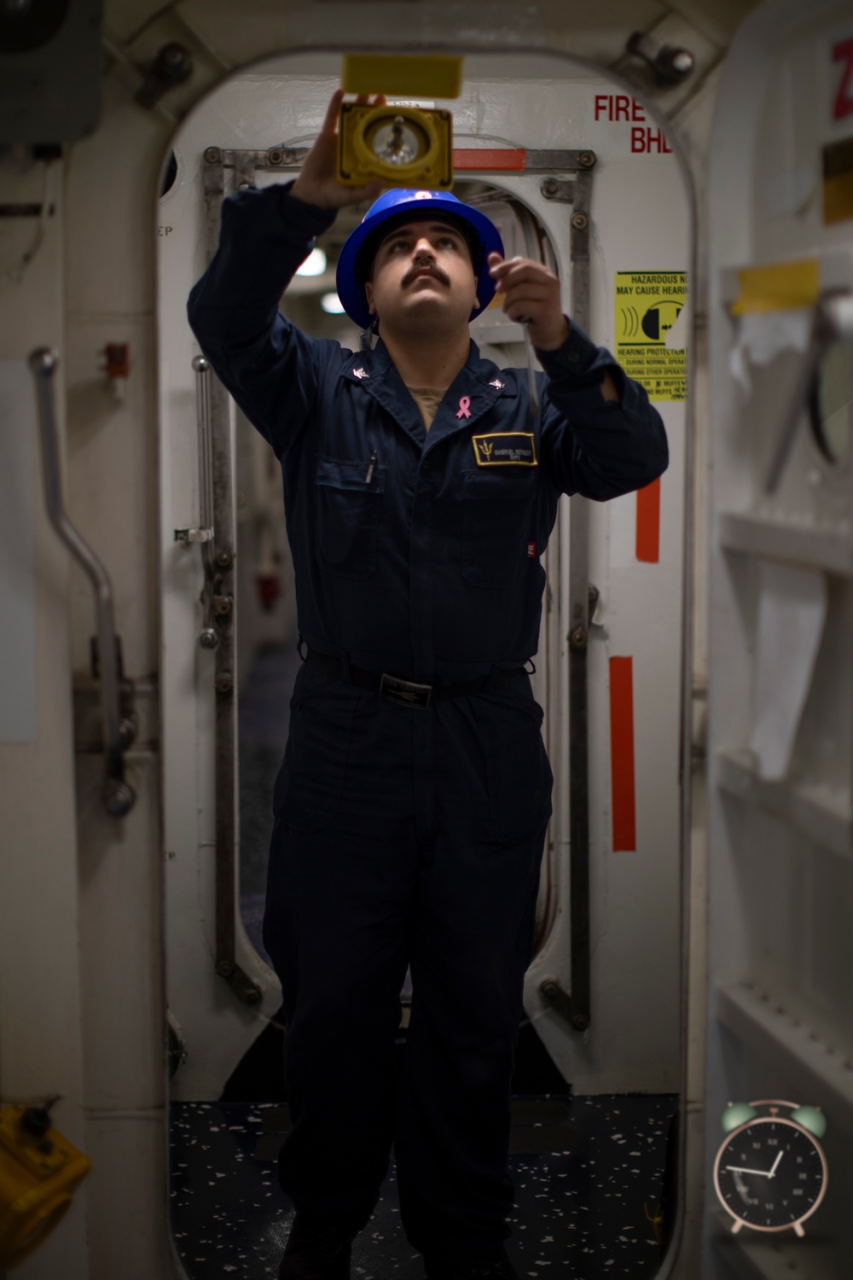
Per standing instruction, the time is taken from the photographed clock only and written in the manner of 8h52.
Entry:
12h46
